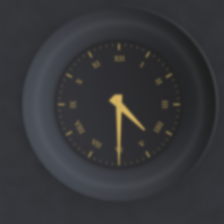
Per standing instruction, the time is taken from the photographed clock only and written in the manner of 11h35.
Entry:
4h30
